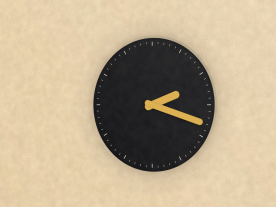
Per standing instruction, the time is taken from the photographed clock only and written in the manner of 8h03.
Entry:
2h18
